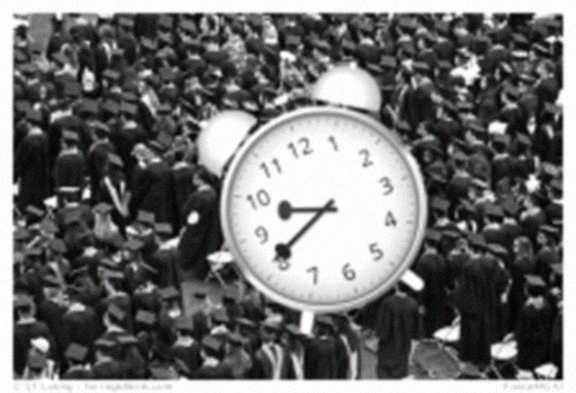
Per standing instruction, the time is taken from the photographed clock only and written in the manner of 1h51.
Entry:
9h41
